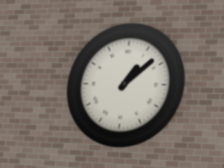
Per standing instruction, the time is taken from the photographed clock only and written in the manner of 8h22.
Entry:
1h08
